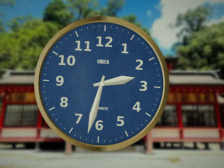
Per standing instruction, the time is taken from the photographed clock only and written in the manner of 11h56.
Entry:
2h32
